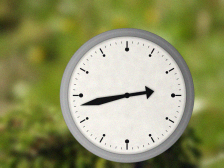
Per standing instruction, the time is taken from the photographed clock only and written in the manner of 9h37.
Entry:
2h43
